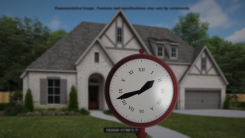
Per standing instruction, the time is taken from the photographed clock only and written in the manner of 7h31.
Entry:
1h42
